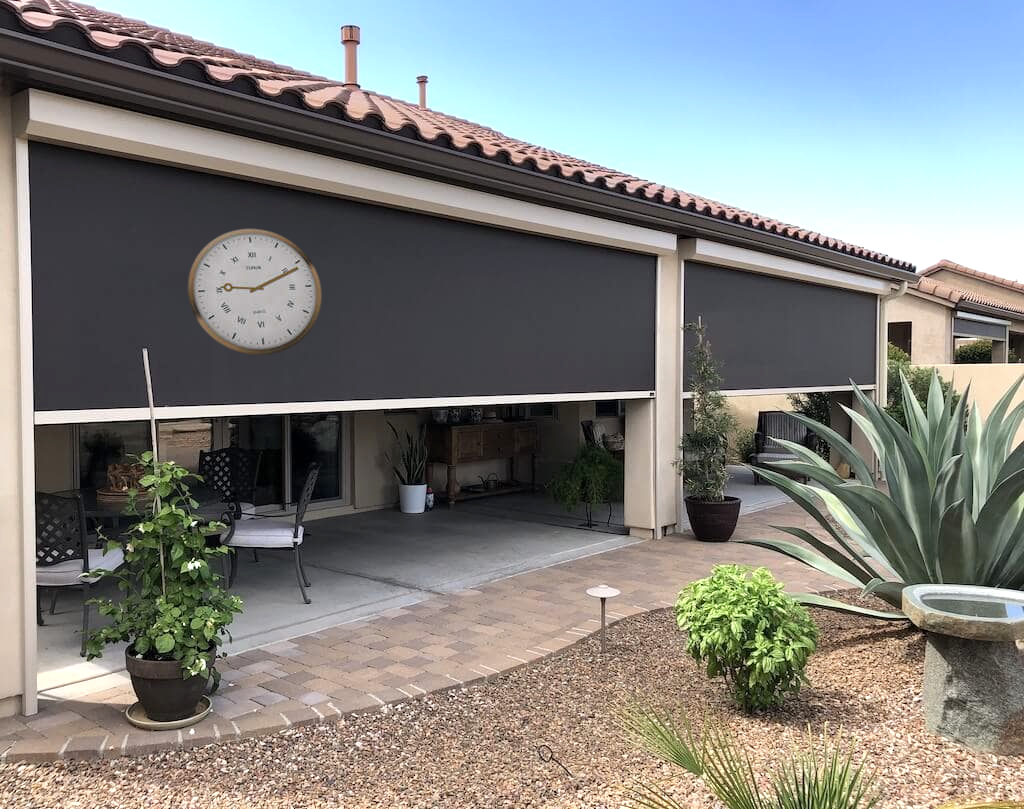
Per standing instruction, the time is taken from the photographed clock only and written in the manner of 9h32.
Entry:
9h11
